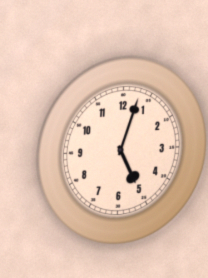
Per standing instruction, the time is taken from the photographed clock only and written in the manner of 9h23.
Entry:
5h03
